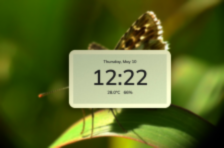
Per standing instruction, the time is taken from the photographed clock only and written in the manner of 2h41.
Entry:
12h22
